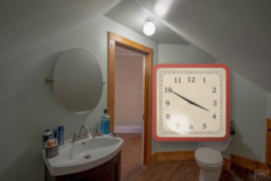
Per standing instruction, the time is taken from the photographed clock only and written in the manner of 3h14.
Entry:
3h50
